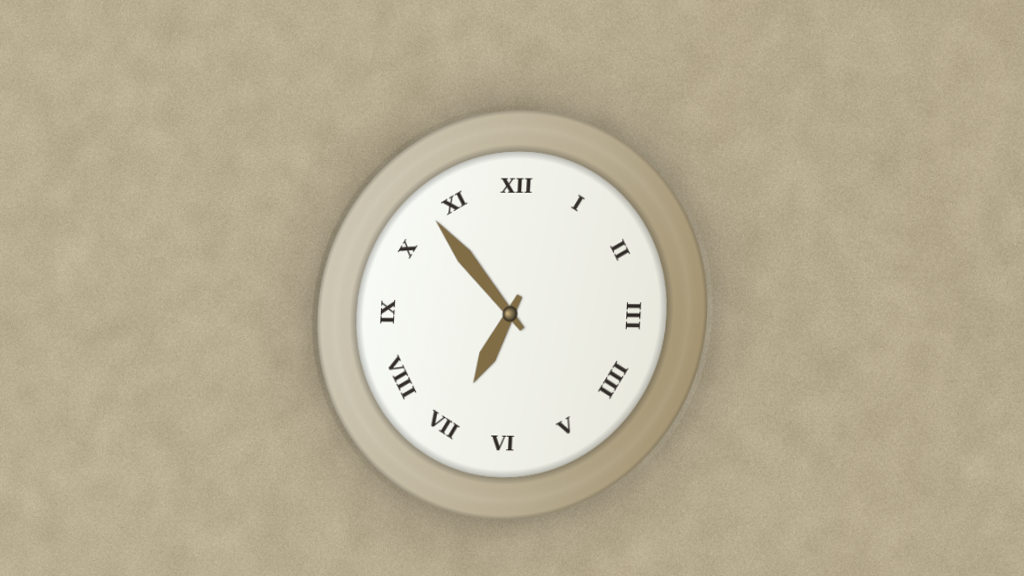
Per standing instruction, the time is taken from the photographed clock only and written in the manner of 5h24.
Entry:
6h53
